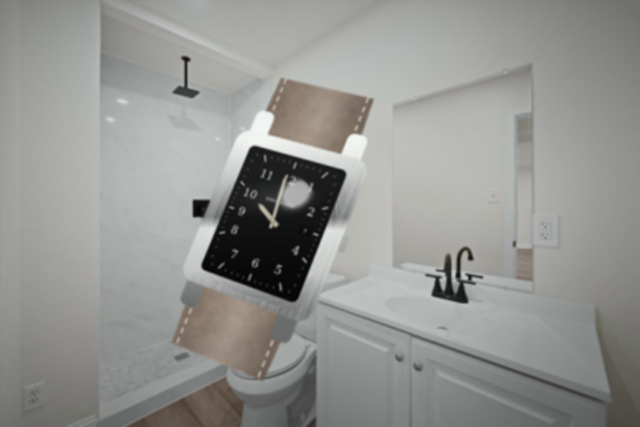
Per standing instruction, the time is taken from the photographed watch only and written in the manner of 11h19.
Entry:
9h59
